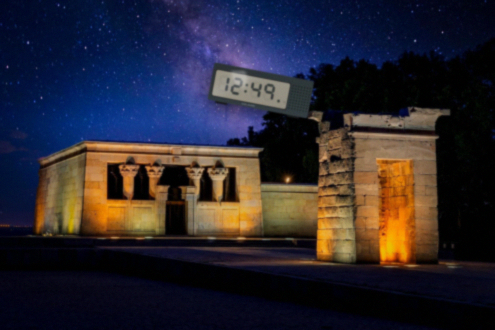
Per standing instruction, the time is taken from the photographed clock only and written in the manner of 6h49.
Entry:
12h49
